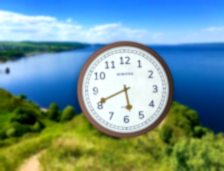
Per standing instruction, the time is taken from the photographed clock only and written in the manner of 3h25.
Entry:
5h41
